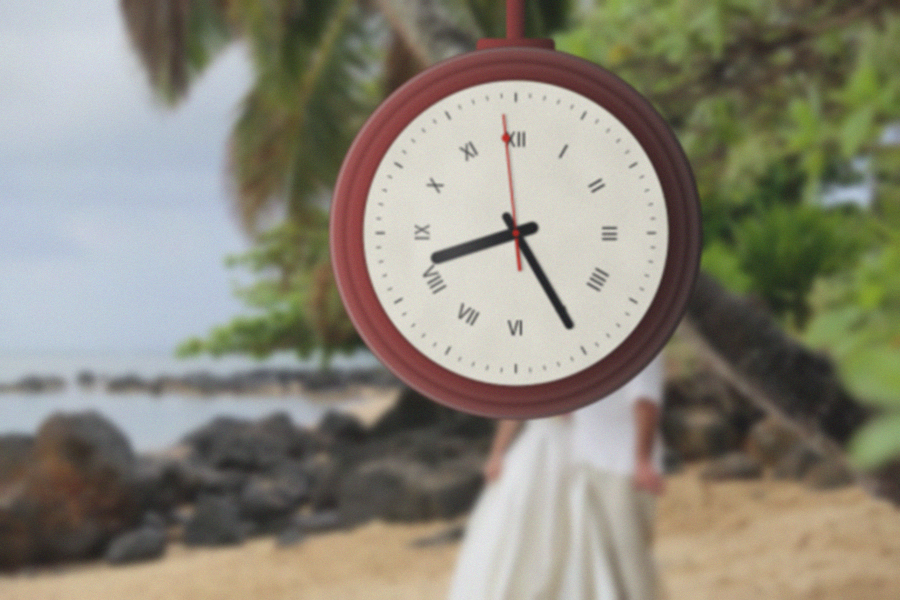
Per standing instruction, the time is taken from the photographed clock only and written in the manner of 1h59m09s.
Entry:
8h24m59s
